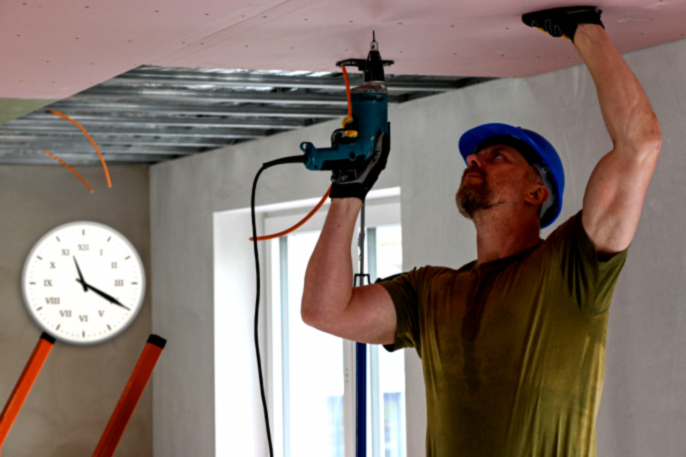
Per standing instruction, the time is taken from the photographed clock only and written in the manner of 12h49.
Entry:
11h20
